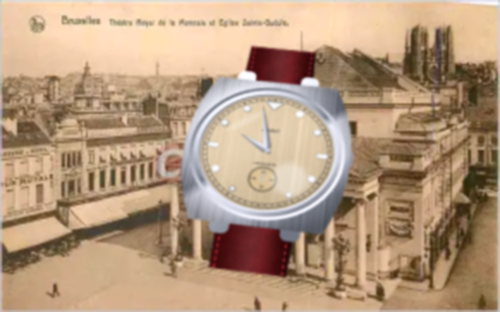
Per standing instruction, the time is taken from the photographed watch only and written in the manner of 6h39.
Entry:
9h58
